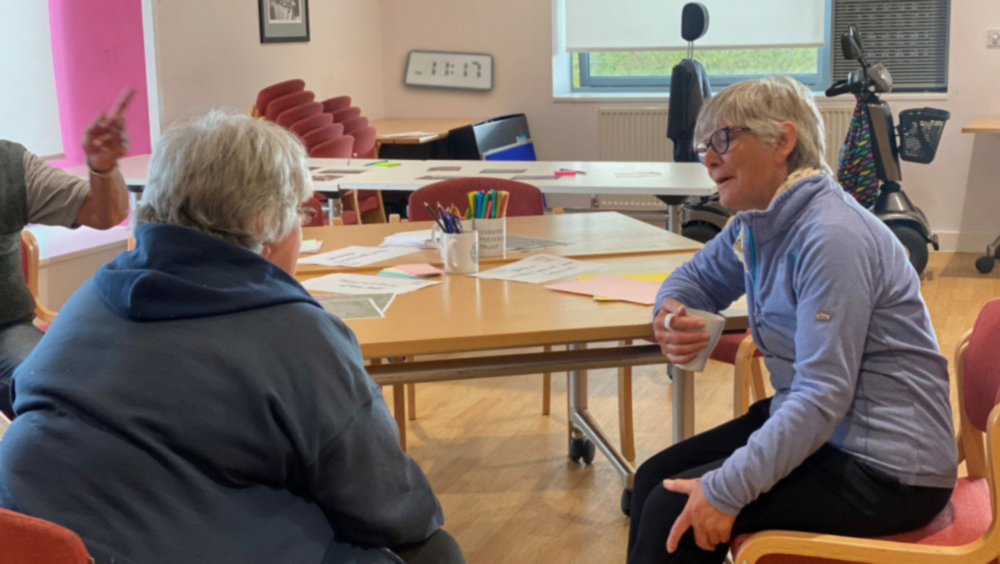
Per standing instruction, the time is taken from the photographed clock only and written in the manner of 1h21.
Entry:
11h17
